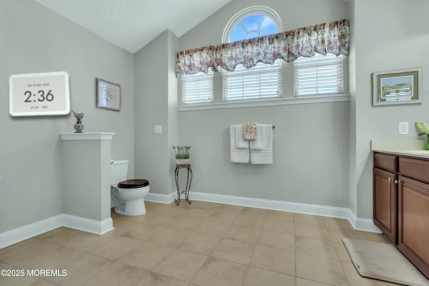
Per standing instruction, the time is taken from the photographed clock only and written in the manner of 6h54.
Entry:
2h36
